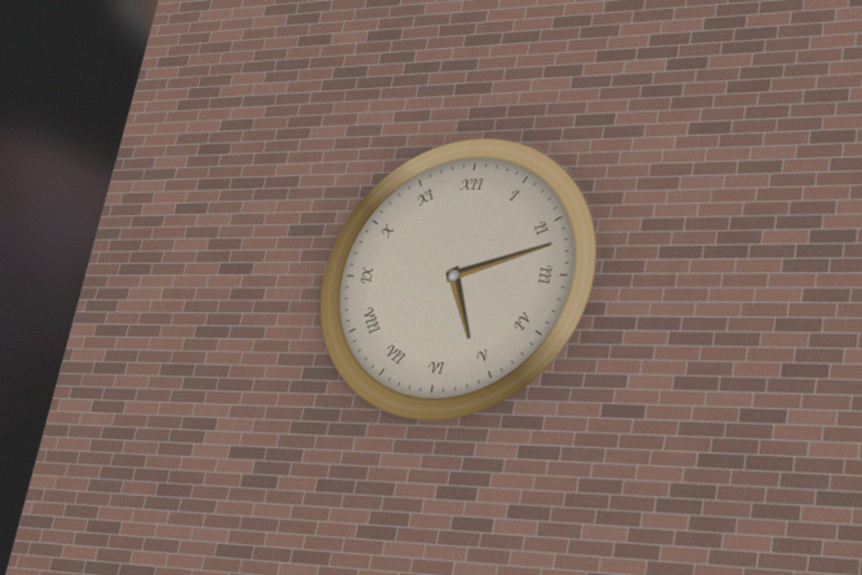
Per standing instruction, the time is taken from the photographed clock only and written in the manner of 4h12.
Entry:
5h12
